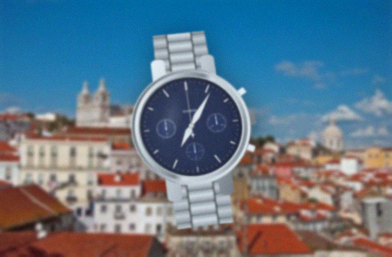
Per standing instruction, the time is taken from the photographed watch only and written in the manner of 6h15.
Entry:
7h06
